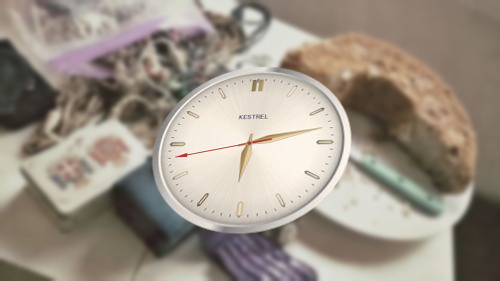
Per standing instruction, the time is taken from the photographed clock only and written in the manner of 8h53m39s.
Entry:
6h12m43s
